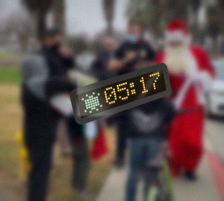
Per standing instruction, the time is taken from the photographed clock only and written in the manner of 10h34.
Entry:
5h17
